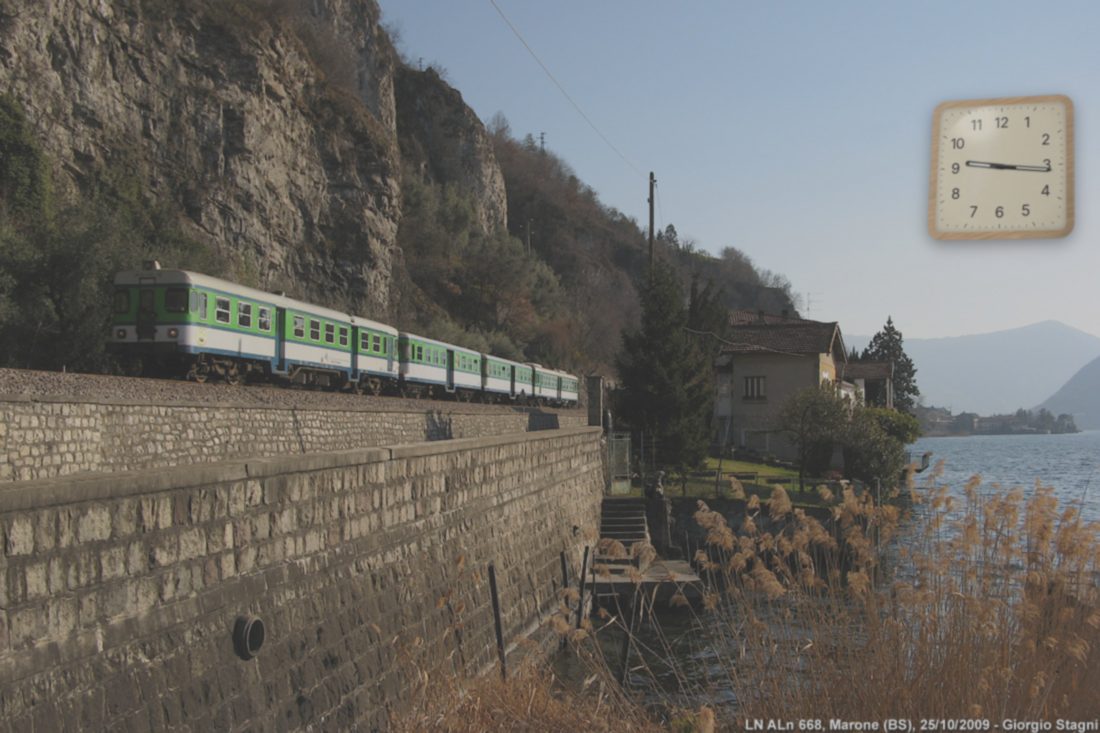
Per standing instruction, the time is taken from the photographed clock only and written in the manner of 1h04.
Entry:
9h16
